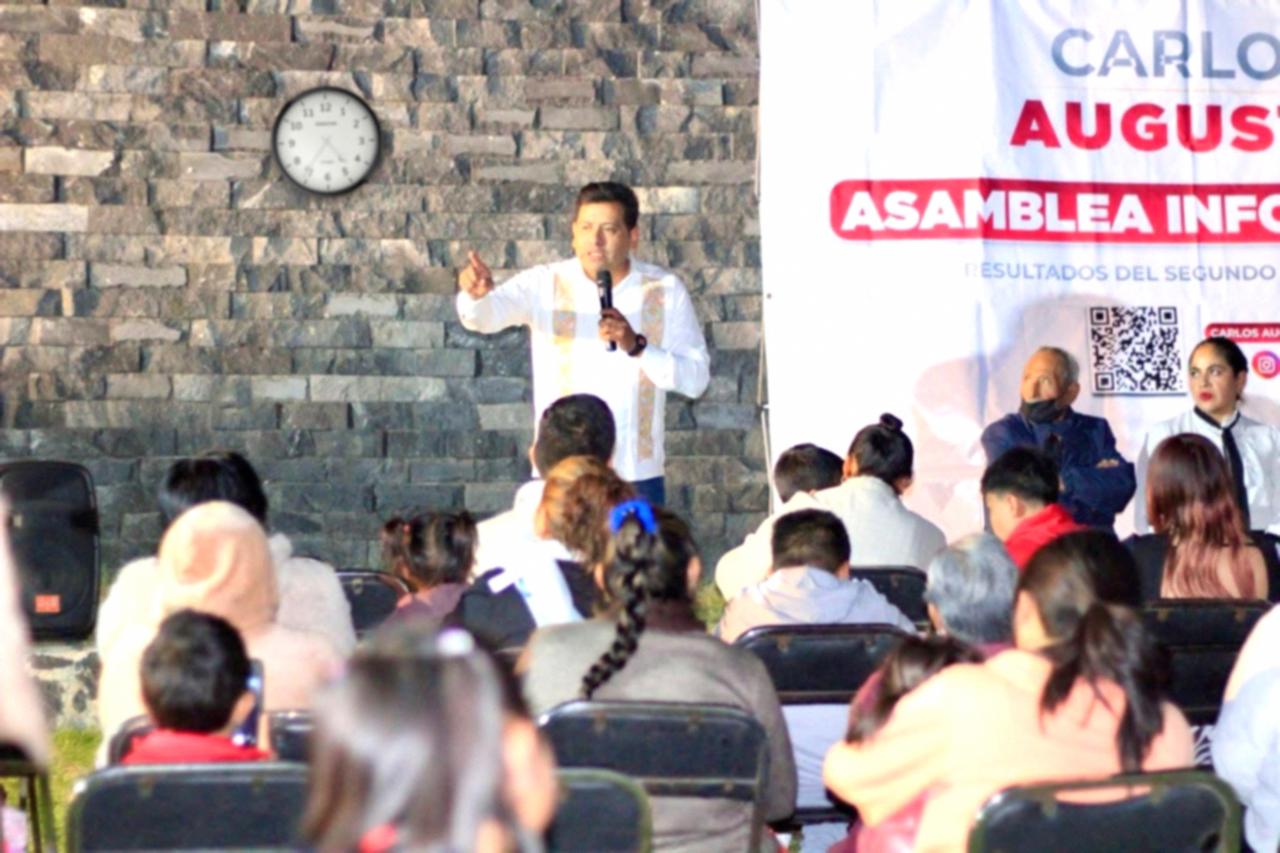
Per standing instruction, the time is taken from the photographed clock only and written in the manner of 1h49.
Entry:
4h36
